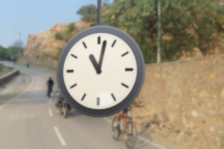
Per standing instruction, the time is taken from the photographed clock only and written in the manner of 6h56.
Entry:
11h02
